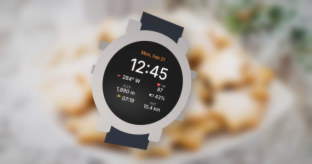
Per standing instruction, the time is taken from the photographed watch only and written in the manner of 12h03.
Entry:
12h45
